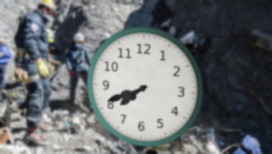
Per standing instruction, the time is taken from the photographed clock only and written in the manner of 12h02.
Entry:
7h41
